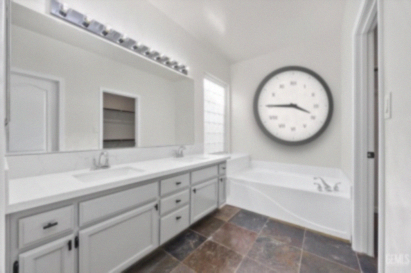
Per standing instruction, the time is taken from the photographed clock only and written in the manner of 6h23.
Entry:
3h45
